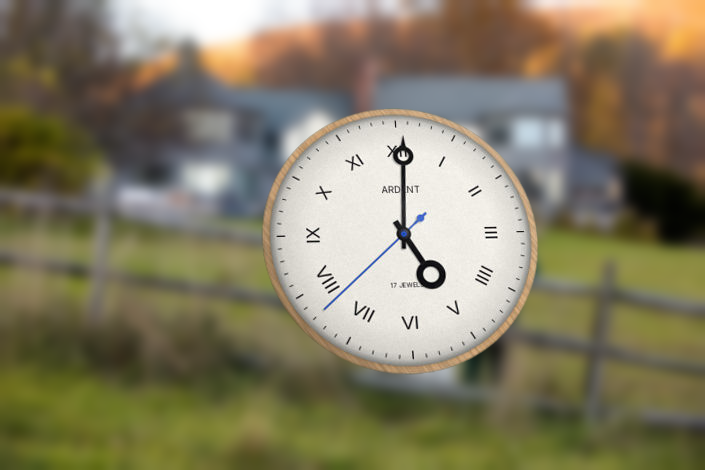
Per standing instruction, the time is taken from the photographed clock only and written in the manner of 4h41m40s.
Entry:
5h00m38s
